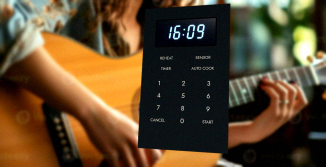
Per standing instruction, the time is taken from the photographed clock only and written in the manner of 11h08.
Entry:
16h09
